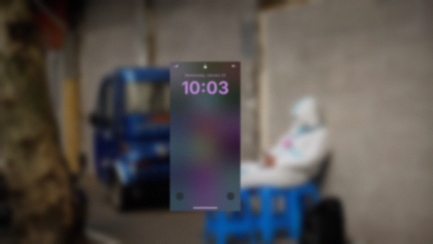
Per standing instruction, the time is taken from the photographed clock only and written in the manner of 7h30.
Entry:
10h03
